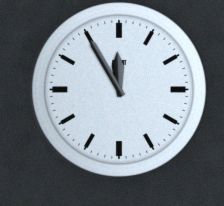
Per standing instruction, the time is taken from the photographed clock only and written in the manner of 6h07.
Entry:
11h55
